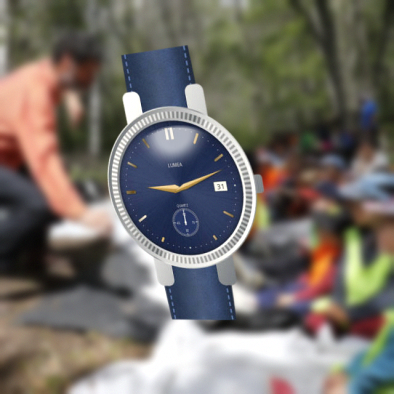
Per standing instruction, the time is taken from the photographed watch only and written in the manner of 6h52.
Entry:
9h12
